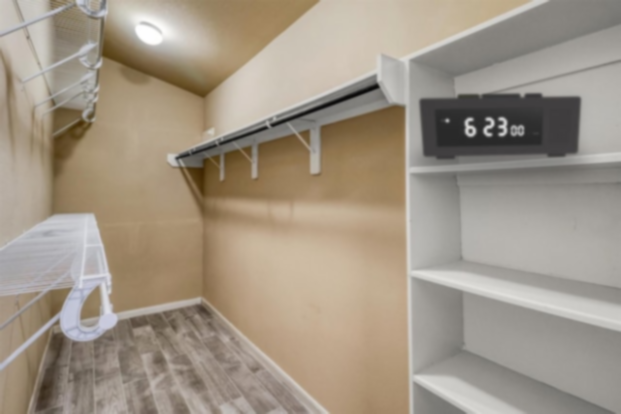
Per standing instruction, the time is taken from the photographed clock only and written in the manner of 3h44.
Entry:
6h23
